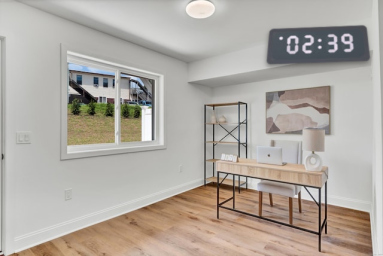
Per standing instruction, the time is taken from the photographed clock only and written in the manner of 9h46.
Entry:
2h39
